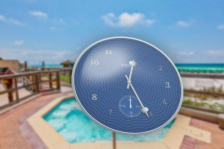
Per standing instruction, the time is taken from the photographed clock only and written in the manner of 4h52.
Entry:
12h26
